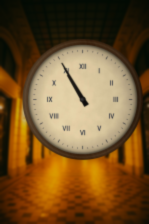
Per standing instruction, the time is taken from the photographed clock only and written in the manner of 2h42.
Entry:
10h55
